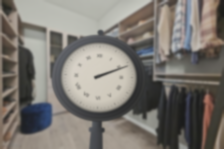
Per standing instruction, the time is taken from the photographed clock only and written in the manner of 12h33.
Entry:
2h11
